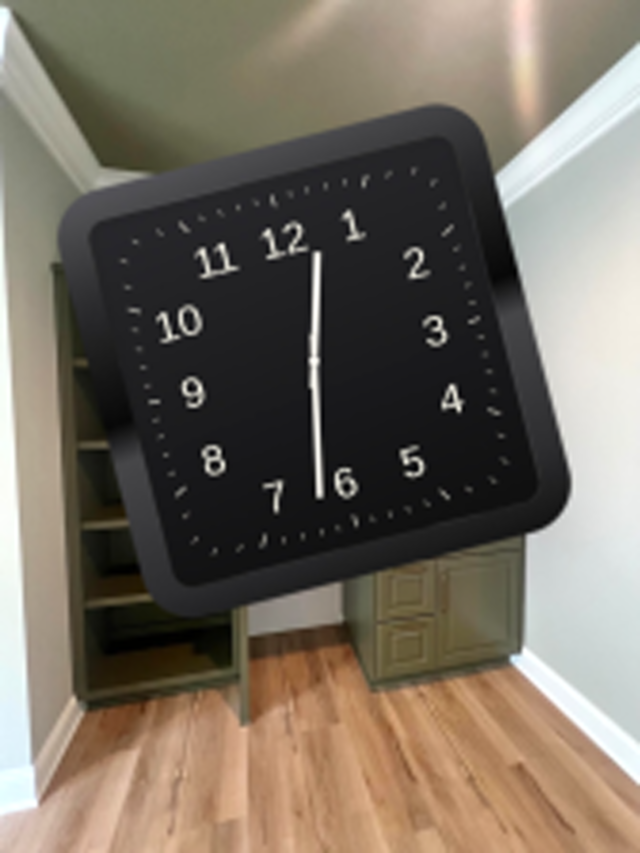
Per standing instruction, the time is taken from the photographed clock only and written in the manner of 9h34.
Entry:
12h32
